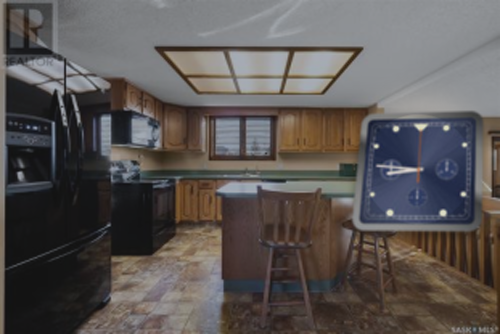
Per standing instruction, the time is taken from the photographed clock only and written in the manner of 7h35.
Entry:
8h46
